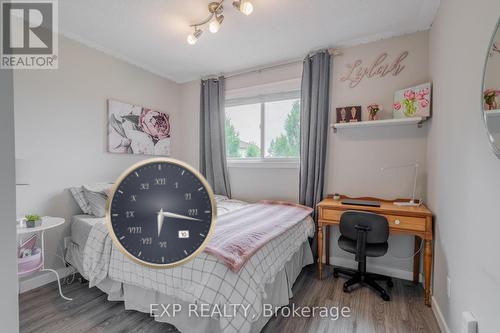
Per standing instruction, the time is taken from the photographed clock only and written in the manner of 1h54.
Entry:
6h17
